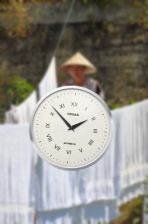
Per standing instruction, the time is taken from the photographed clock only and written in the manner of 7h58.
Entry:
1h52
